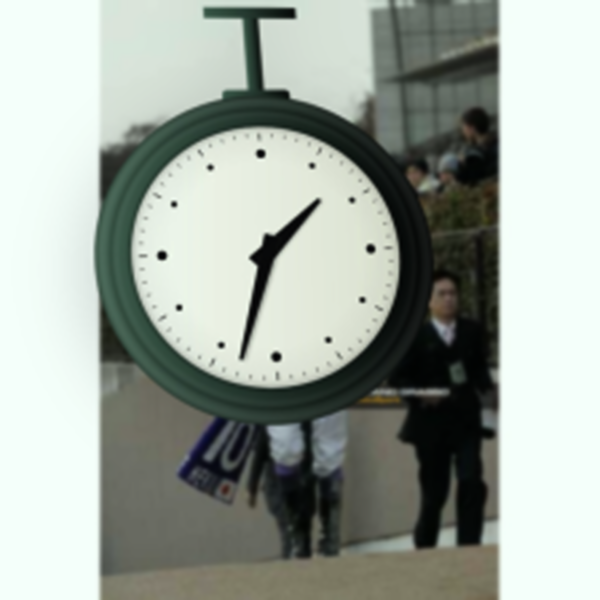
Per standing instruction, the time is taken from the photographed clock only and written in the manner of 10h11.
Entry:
1h33
